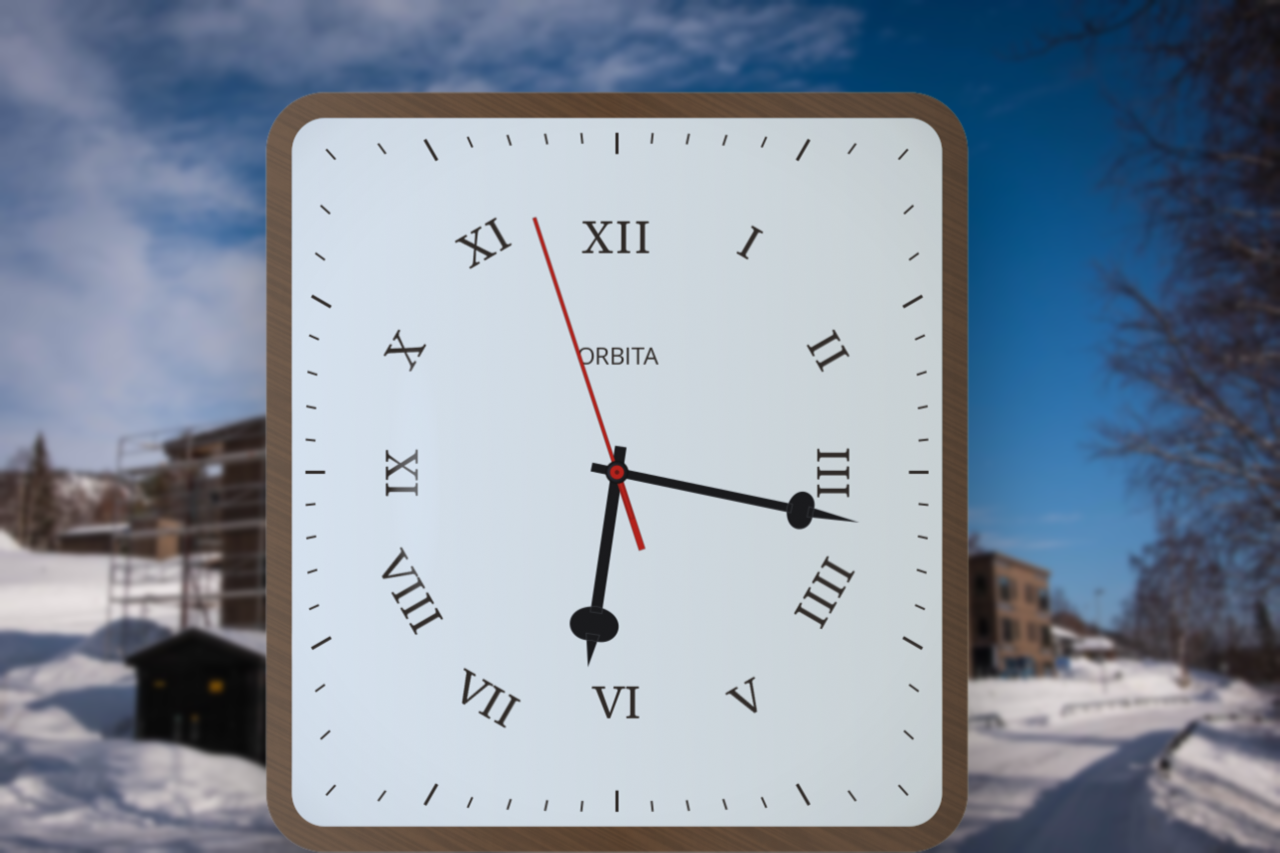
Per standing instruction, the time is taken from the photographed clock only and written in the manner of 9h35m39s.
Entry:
6h16m57s
